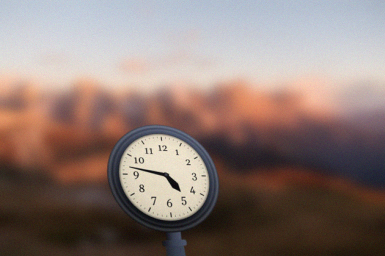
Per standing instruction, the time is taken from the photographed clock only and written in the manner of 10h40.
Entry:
4h47
